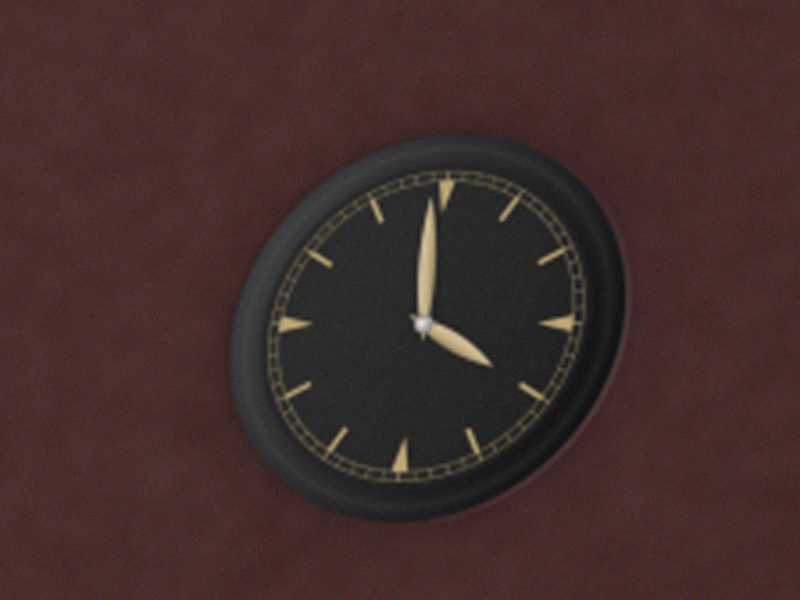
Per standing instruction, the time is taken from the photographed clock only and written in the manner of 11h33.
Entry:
3h59
